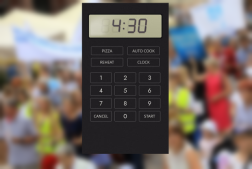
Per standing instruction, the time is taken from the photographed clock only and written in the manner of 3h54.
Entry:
4h30
